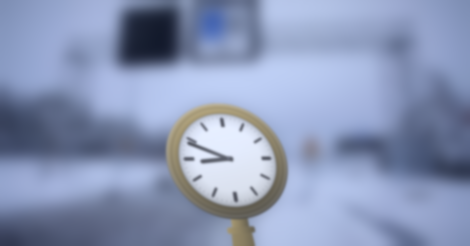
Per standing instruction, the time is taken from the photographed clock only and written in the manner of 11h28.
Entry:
8h49
